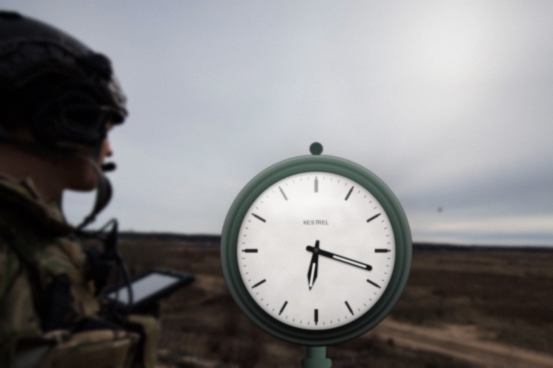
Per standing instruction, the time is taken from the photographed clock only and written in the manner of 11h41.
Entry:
6h18
